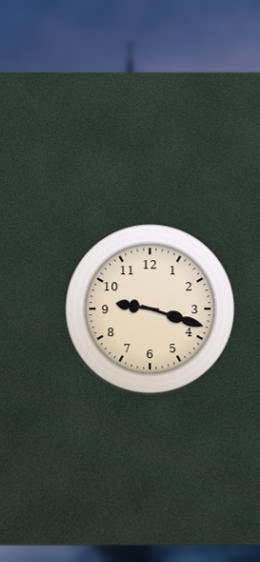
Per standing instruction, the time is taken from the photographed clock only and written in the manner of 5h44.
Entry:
9h18
